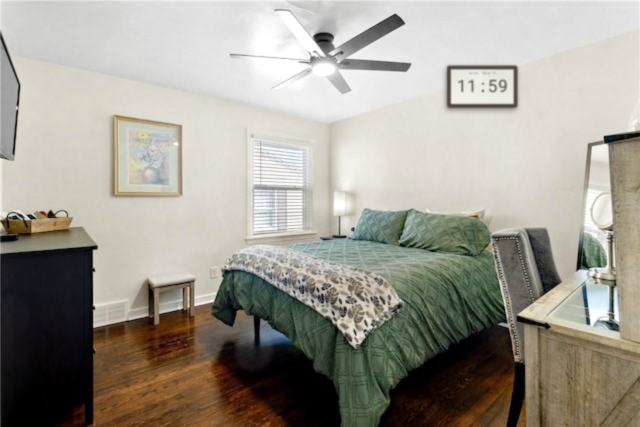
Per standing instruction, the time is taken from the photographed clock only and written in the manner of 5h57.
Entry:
11h59
